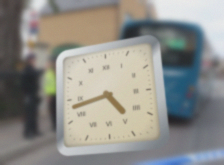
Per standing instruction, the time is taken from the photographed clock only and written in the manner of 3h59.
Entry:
4h43
